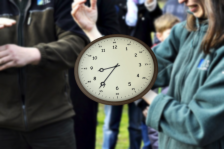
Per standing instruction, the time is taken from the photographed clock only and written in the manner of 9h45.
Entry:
8h36
